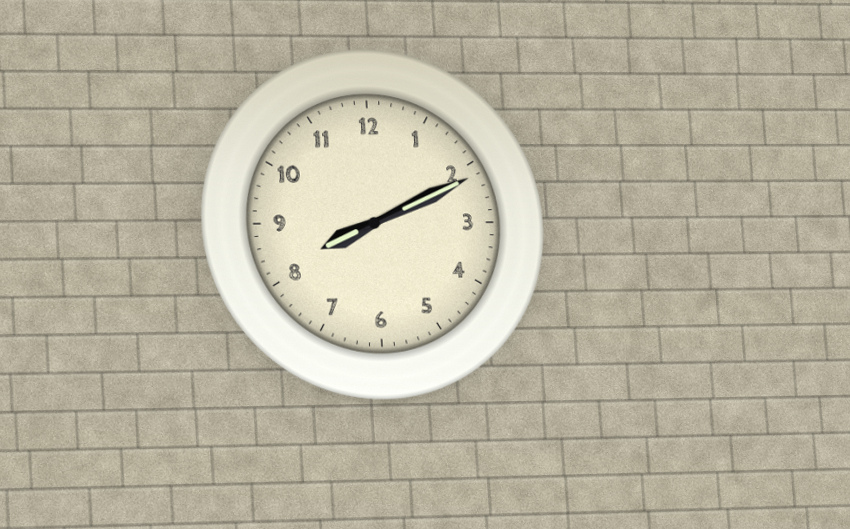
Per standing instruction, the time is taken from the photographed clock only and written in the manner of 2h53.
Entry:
8h11
